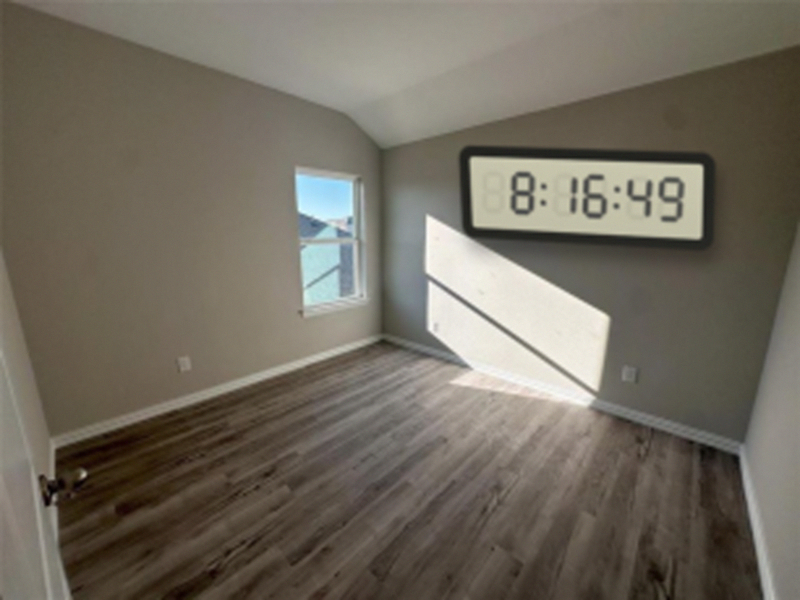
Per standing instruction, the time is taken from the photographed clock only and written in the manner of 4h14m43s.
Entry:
8h16m49s
